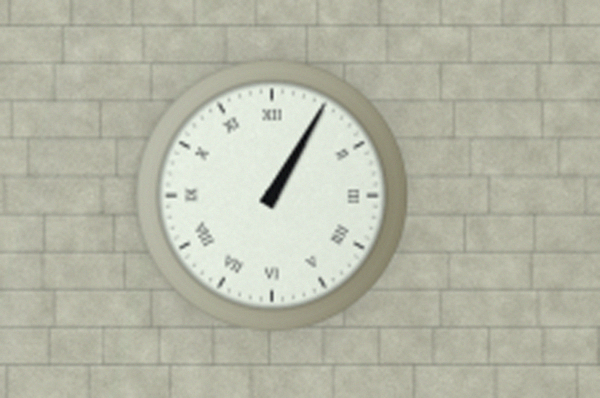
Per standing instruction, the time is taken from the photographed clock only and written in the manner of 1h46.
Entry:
1h05
